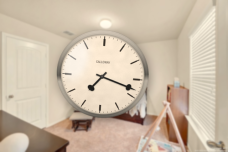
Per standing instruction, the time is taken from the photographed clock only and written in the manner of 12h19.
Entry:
7h18
